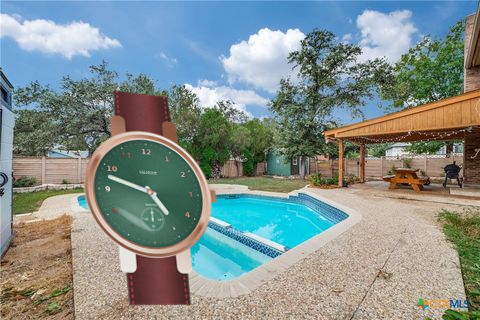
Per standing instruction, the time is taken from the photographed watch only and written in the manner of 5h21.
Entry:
4h48
